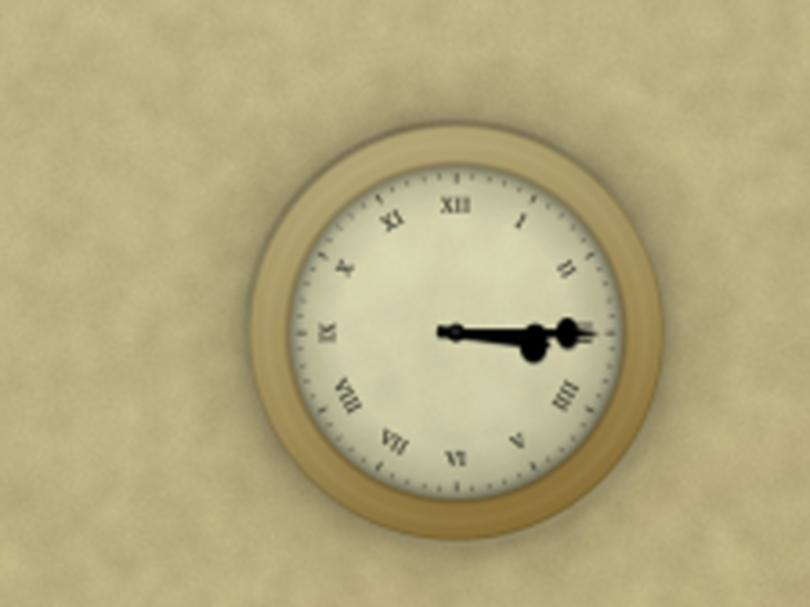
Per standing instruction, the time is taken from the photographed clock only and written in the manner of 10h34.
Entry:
3h15
